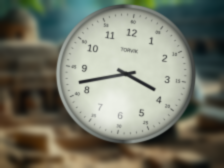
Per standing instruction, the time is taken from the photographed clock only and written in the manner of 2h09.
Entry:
3h42
